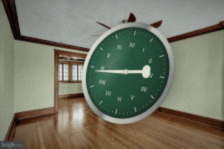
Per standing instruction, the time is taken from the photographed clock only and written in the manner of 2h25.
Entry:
2h44
